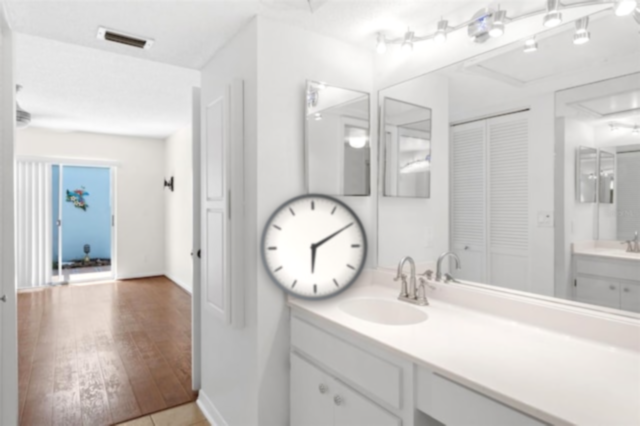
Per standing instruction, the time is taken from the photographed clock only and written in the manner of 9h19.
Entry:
6h10
